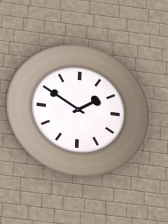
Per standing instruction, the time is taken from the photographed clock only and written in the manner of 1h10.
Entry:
1h50
